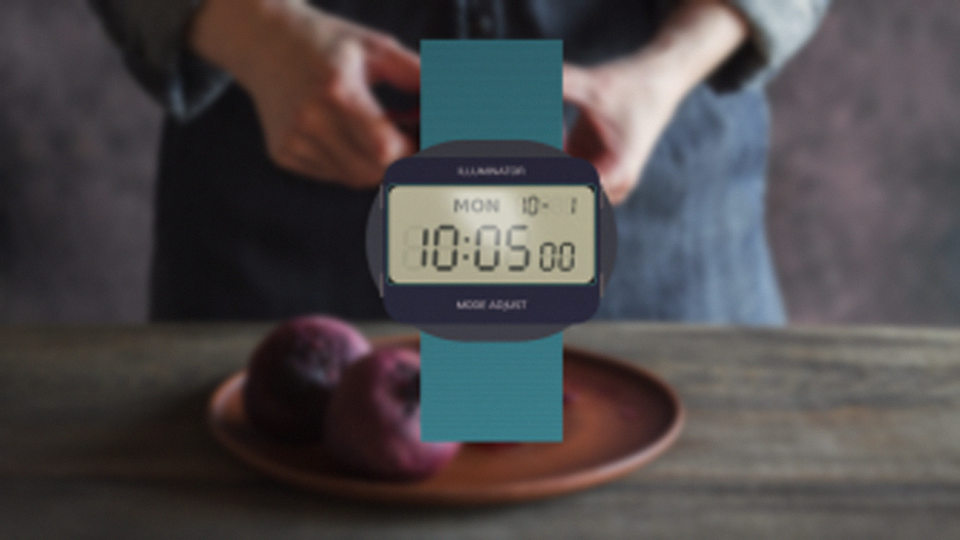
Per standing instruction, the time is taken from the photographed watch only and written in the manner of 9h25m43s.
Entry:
10h05m00s
